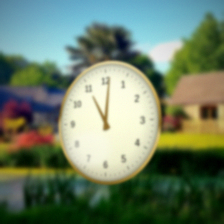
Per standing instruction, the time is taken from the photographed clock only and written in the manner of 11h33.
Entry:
11h01
